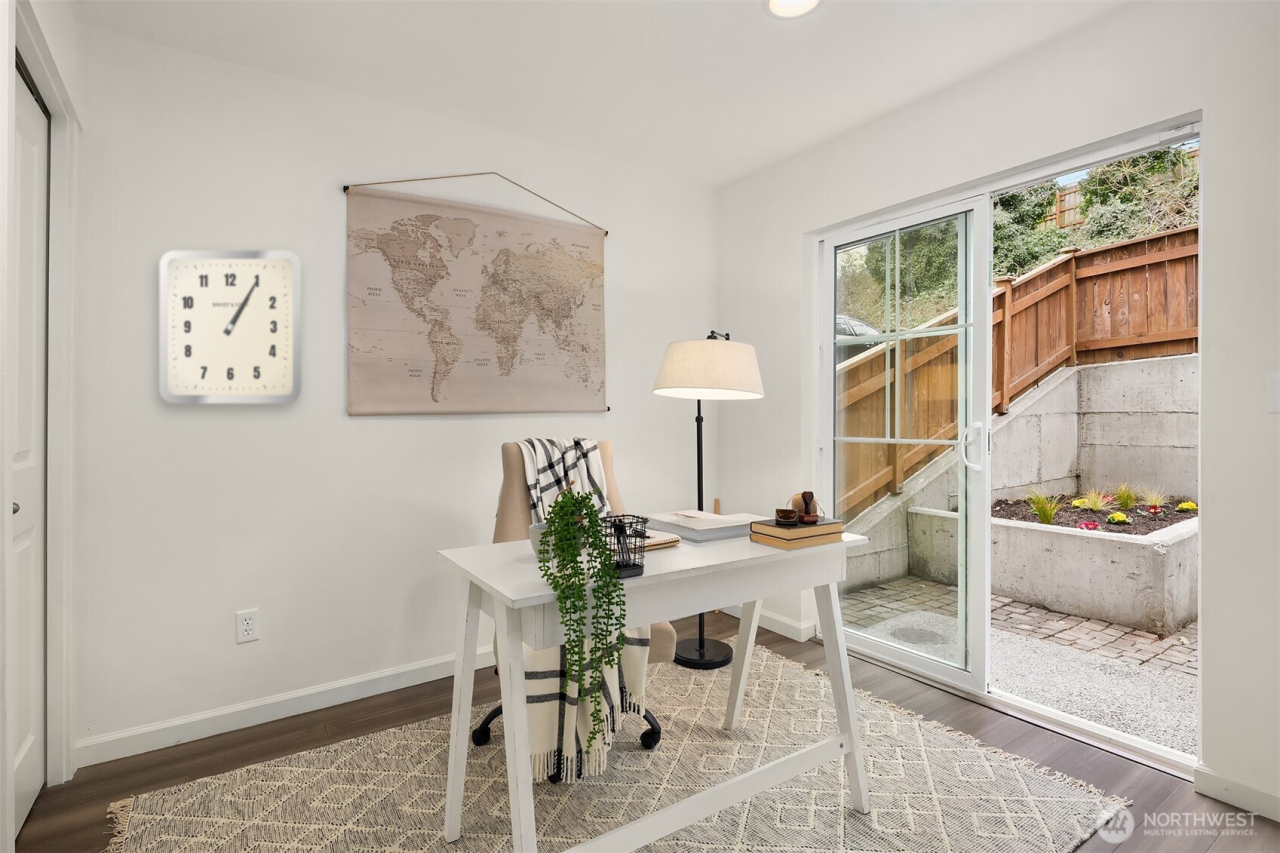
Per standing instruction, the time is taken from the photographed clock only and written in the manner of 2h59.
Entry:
1h05
